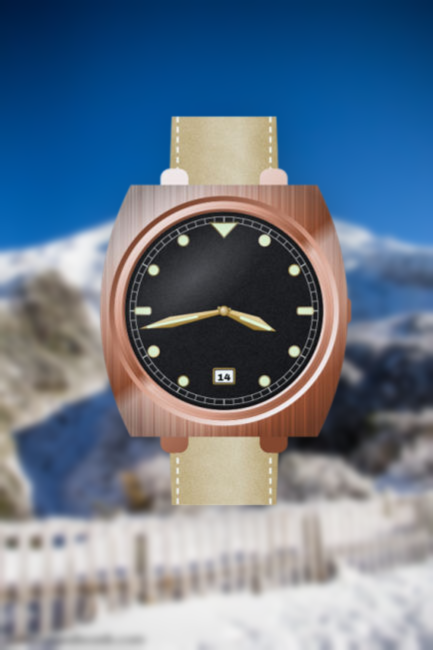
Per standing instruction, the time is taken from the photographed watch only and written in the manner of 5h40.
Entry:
3h43
